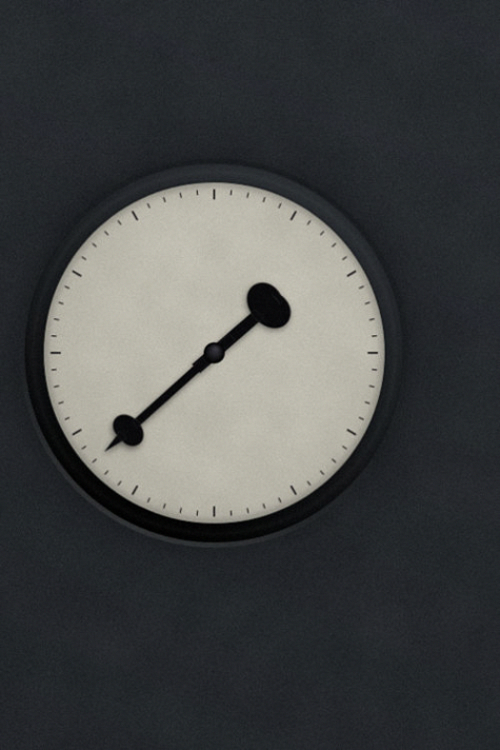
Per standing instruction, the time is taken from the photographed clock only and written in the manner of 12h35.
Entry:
1h38
